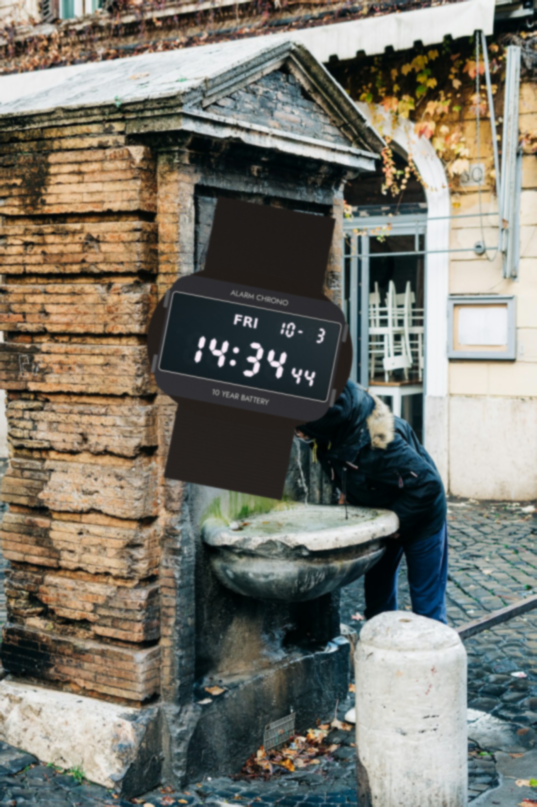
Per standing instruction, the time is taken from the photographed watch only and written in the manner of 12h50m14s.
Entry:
14h34m44s
